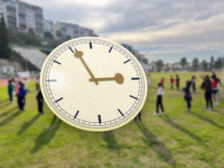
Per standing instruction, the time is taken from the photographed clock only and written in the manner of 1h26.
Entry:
2h56
